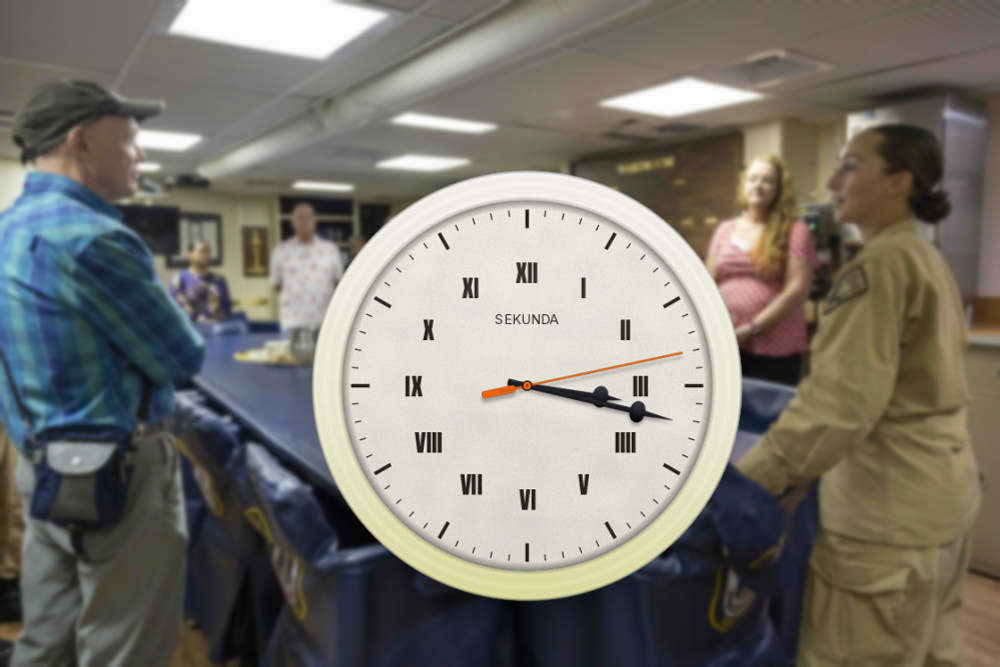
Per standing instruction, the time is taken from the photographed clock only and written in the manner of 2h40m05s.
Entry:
3h17m13s
